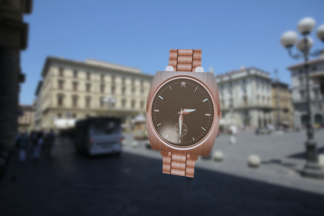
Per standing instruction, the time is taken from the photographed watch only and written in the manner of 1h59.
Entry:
2h30
